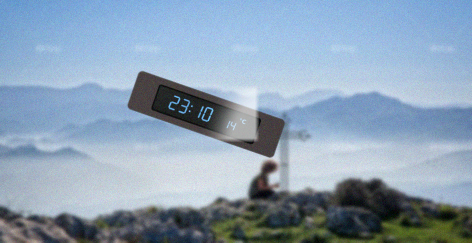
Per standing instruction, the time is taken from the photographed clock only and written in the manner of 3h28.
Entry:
23h10
